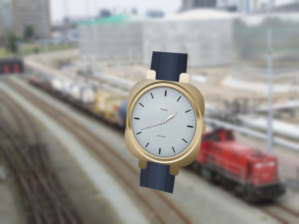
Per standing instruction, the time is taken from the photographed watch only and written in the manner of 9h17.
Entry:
1h41
